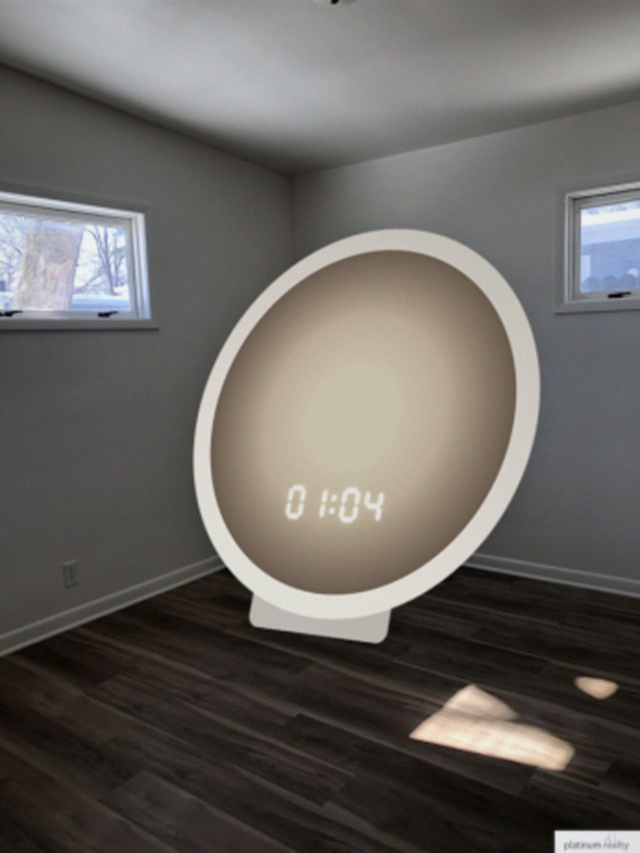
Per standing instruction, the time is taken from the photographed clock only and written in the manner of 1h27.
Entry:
1h04
